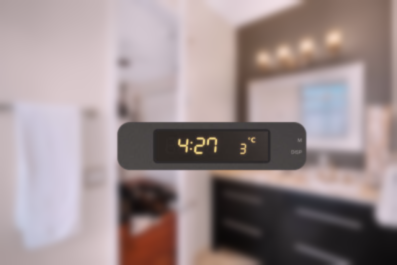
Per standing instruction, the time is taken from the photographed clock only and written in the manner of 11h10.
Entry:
4h27
